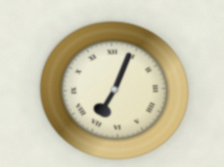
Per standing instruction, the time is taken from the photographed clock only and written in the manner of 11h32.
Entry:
7h04
